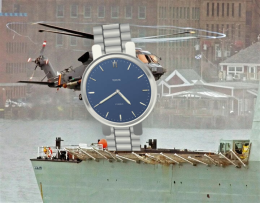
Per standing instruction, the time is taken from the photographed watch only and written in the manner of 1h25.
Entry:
4h40
